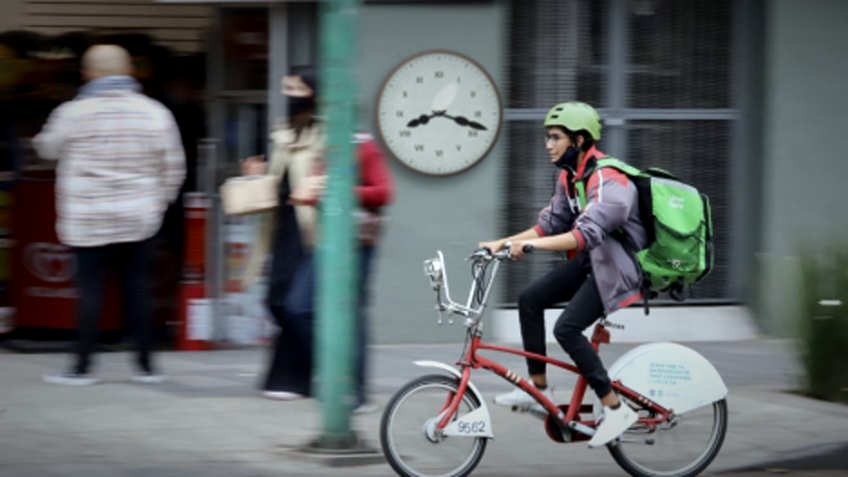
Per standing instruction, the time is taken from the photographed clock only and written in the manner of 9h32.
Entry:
8h18
